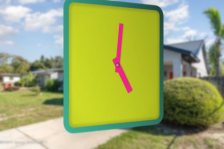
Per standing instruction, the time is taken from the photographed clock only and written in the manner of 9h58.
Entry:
5h01
